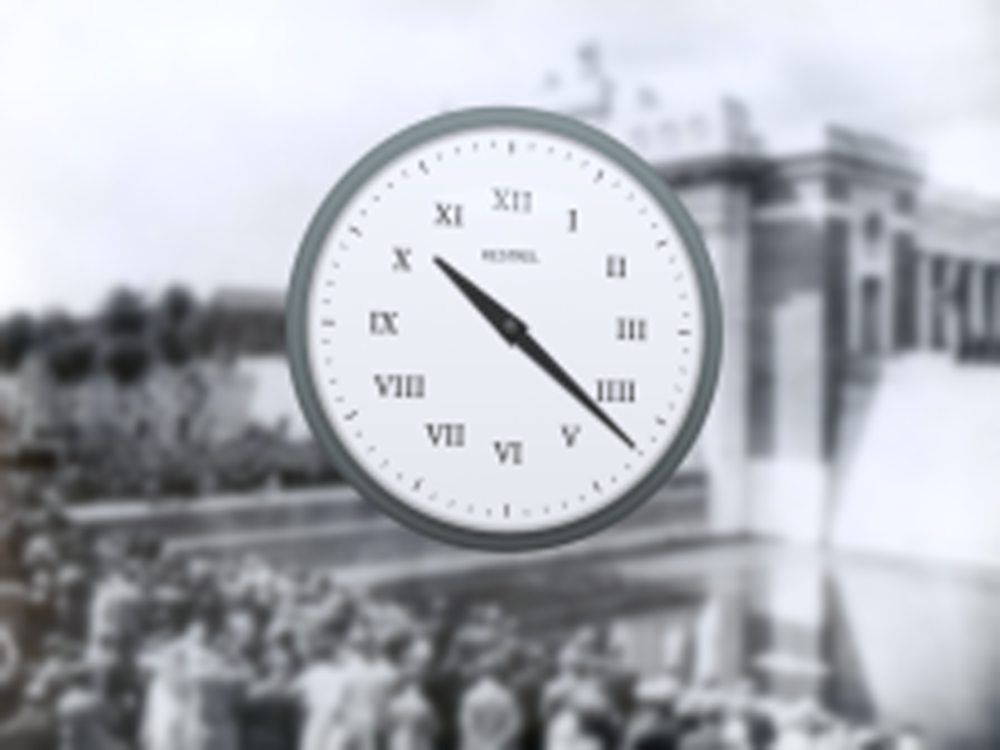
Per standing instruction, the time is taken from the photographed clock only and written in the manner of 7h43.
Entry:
10h22
